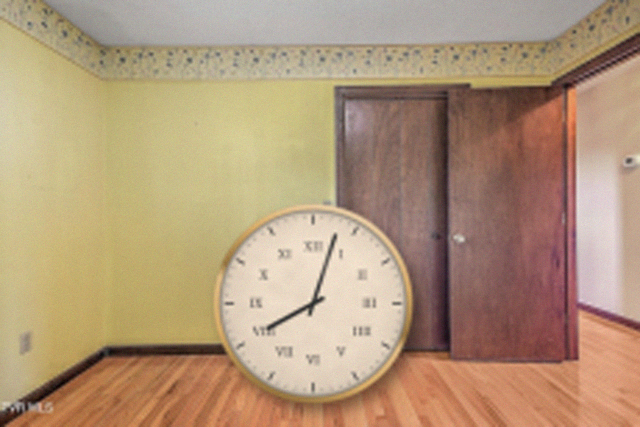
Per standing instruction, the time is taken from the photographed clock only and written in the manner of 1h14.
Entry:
8h03
